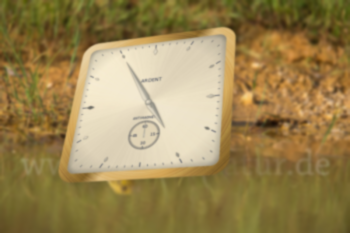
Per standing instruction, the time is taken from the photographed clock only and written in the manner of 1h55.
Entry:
4h55
